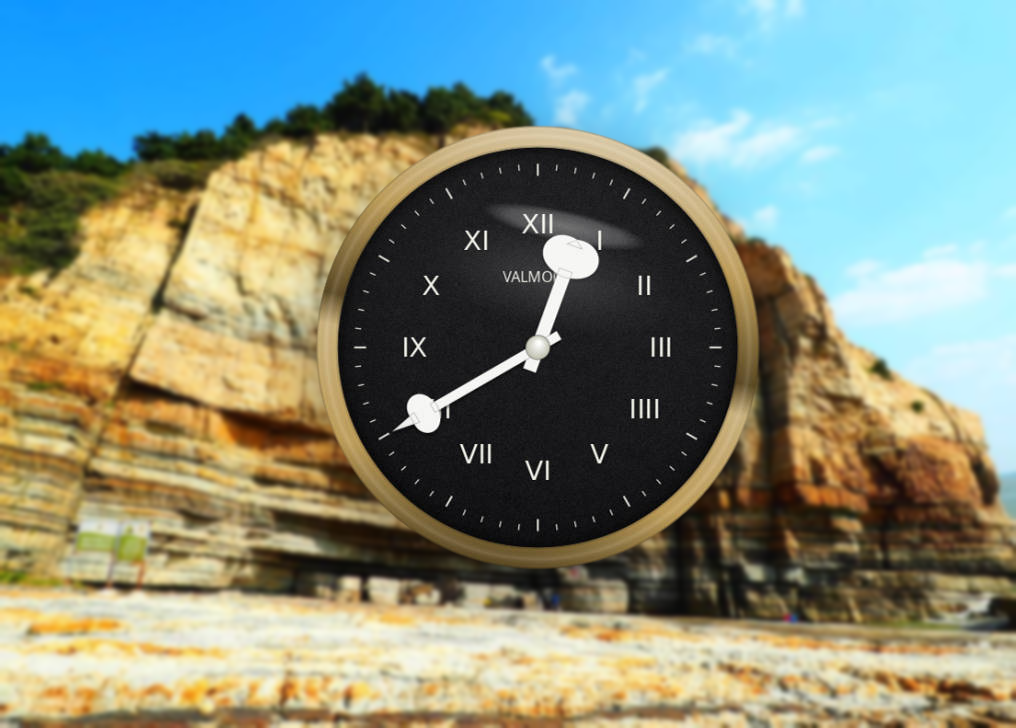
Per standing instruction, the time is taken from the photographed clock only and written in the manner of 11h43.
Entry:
12h40
